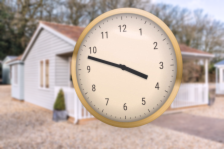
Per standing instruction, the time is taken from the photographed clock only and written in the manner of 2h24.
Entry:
3h48
